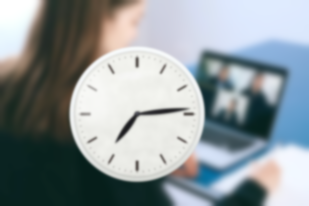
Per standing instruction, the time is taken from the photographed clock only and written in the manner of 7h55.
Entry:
7h14
